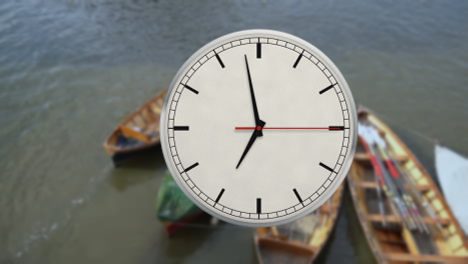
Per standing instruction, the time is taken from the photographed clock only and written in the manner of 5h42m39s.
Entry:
6h58m15s
